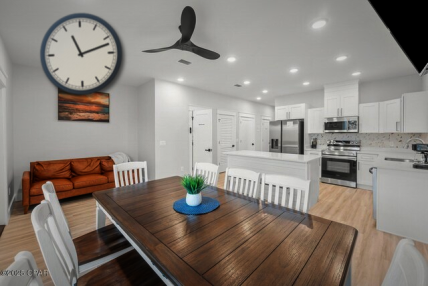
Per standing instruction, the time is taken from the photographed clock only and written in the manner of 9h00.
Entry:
11h12
